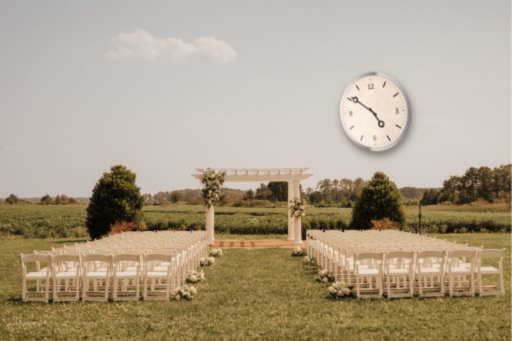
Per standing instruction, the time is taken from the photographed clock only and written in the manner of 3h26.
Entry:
4h51
